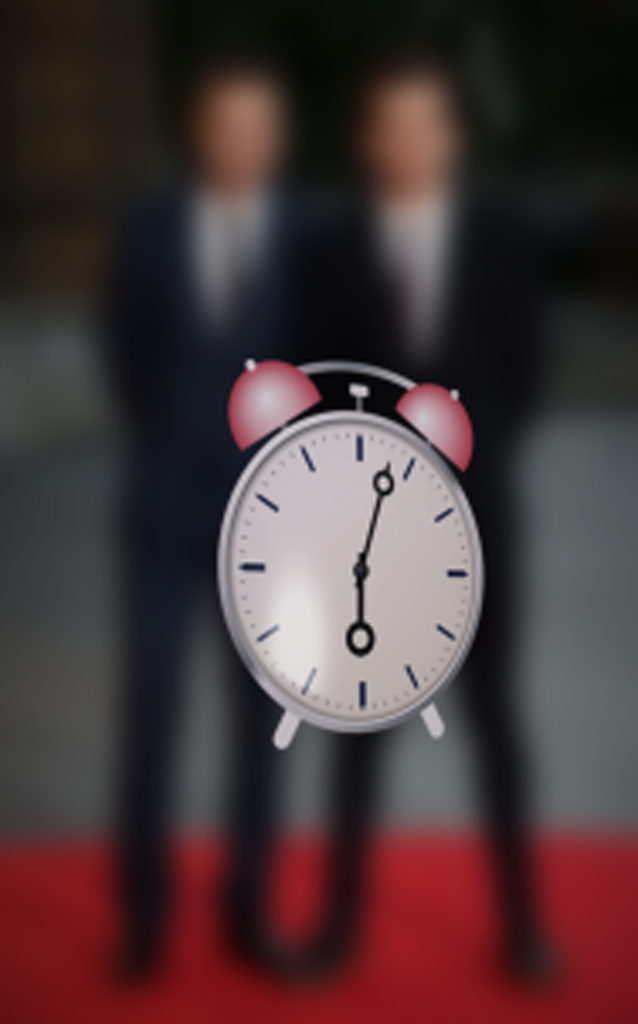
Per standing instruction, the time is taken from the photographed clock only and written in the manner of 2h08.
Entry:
6h03
